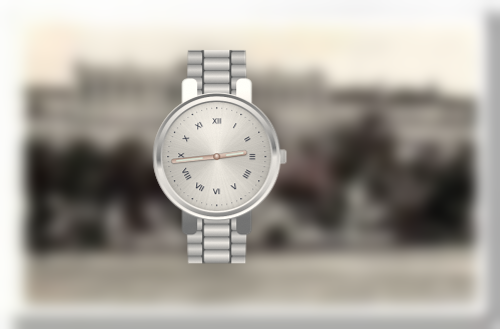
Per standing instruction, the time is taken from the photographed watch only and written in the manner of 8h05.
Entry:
2h44
